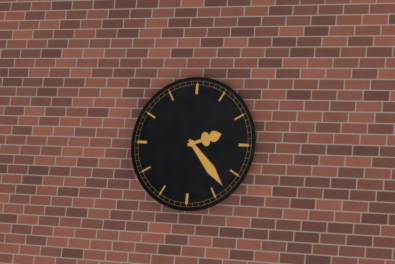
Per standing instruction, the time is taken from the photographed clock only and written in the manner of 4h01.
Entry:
2h23
